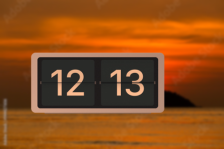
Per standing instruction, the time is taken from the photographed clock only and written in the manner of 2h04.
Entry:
12h13
